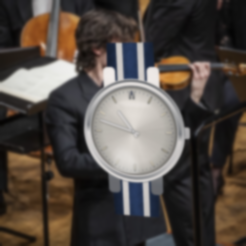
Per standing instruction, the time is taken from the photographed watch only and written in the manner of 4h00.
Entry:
10h48
